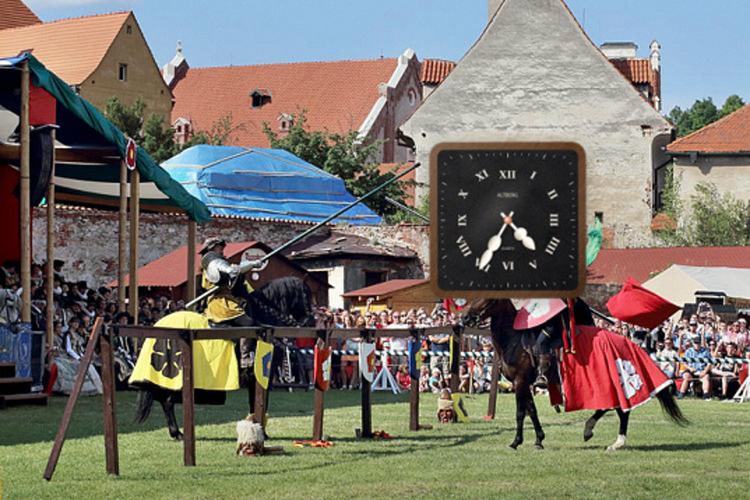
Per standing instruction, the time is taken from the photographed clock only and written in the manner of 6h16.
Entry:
4h35
